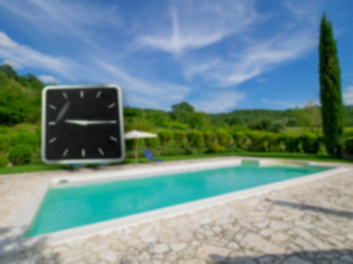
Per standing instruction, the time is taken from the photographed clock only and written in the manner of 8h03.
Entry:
9h15
